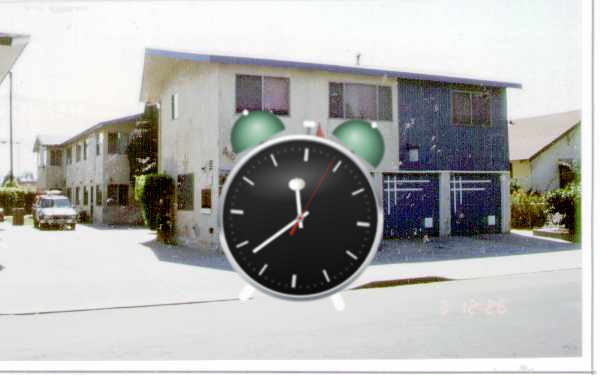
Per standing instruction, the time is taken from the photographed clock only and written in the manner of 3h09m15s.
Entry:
11h38m04s
